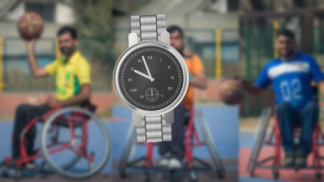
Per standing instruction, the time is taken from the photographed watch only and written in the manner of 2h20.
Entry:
9h57
